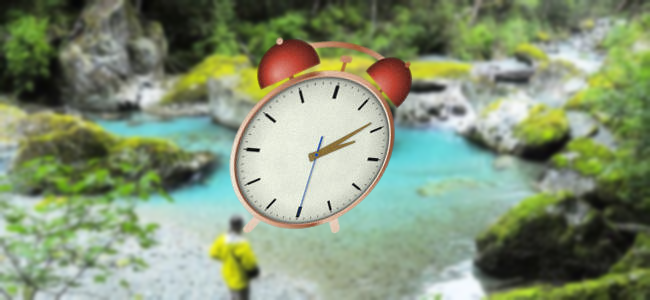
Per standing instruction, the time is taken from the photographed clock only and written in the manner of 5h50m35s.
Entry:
2h08m30s
